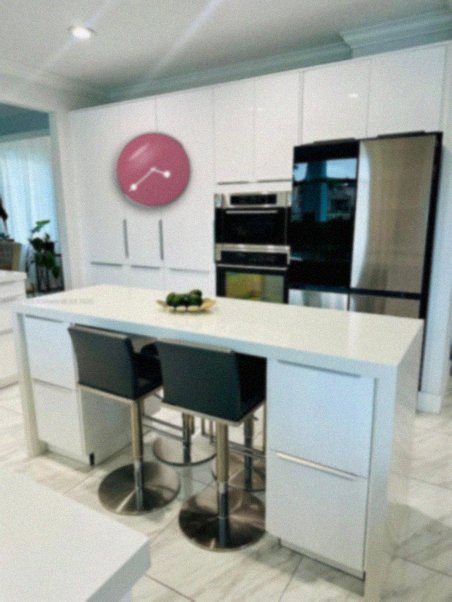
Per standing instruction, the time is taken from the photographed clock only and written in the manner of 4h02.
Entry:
3h38
